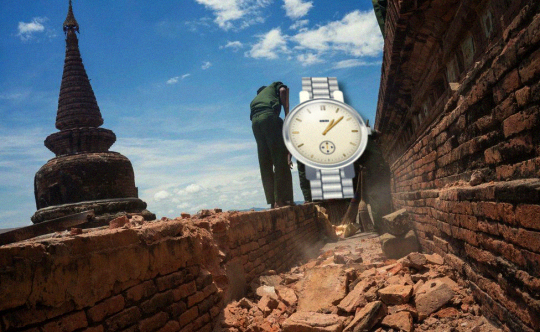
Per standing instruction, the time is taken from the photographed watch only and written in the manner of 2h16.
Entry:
1h08
